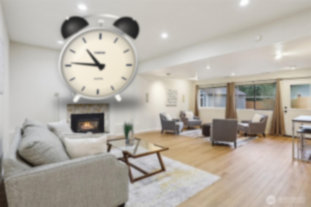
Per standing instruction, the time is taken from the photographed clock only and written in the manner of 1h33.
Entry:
10h46
